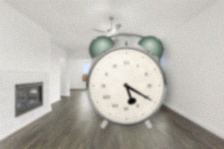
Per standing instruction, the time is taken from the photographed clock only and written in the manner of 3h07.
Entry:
5h20
